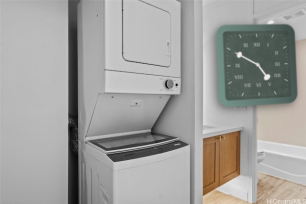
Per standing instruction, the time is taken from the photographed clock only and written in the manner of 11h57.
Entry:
4h50
